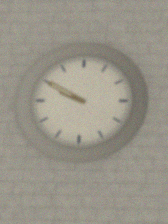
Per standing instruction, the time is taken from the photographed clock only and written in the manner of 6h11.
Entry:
9h50
